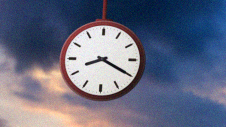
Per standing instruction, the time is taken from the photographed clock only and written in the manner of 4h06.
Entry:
8h20
